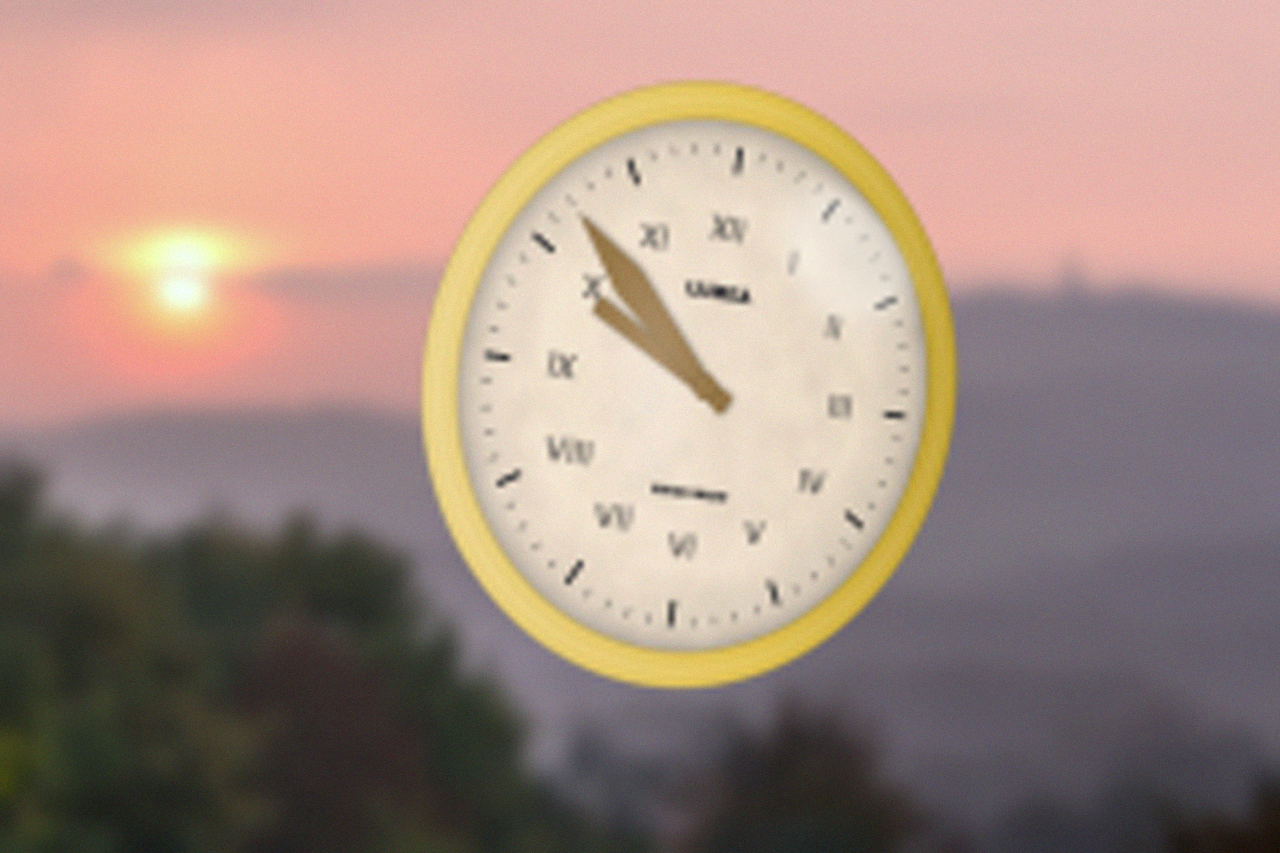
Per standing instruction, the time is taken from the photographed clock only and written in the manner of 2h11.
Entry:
9h52
